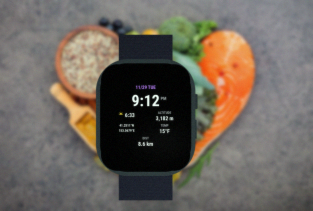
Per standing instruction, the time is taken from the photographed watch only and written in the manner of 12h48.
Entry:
9h12
